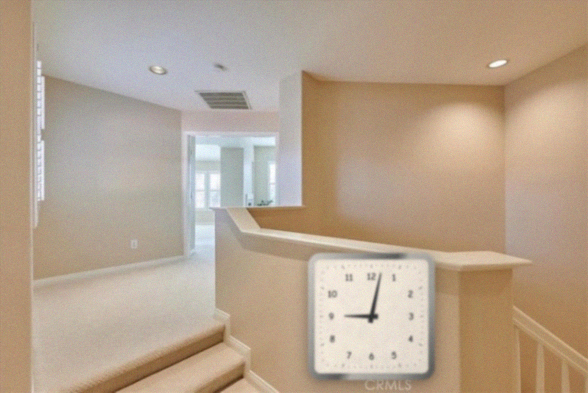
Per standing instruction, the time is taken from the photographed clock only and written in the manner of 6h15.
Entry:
9h02
